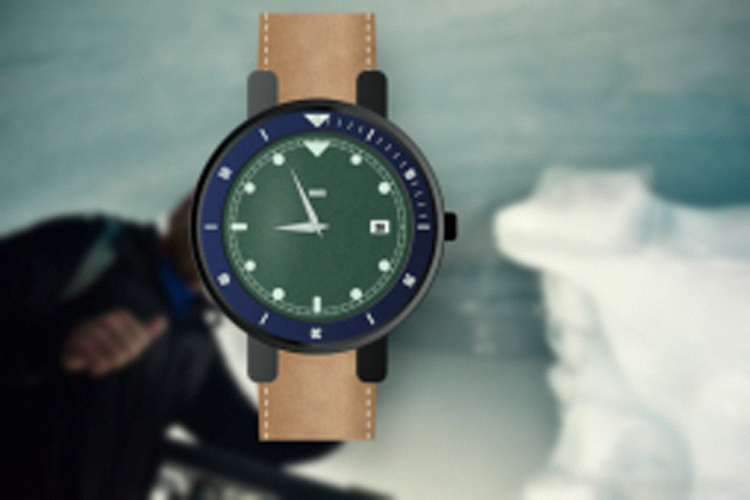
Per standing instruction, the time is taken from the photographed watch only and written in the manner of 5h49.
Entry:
8h56
